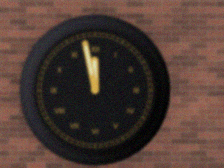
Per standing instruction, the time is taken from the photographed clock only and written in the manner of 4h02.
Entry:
11h58
